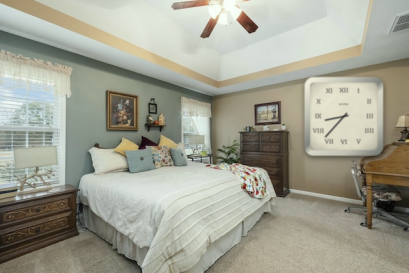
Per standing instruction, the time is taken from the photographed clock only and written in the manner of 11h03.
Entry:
8h37
